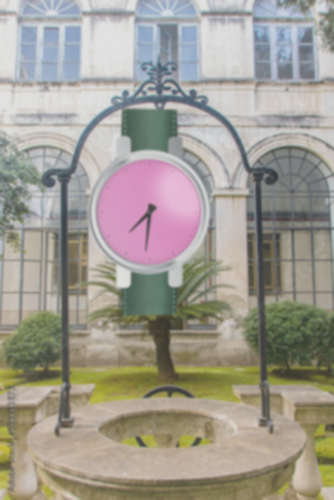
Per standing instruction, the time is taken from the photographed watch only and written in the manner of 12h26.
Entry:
7h31
